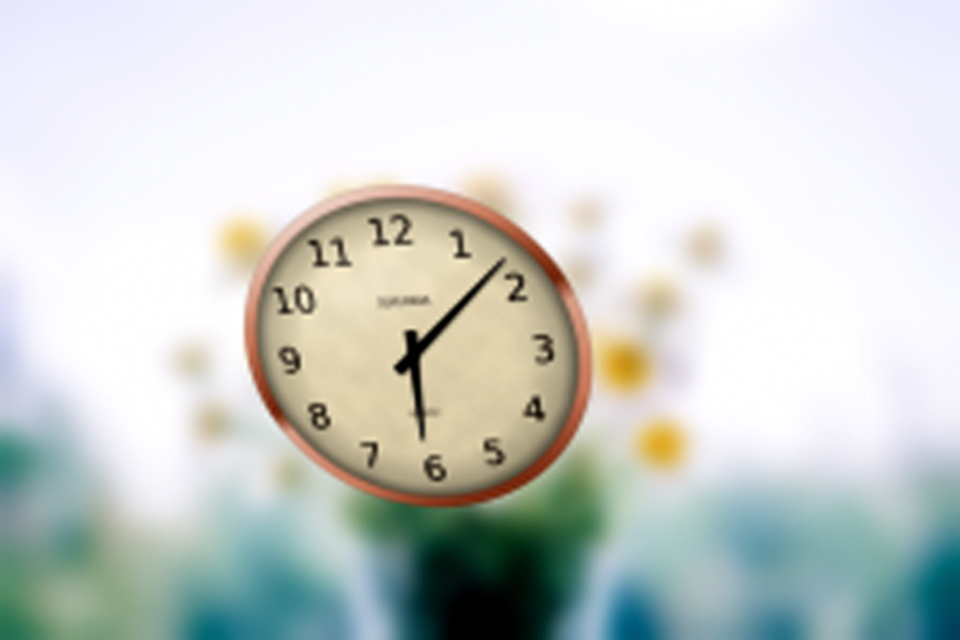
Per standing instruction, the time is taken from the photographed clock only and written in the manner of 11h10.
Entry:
6h08
